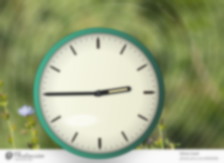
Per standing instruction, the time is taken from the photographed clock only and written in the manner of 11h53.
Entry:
2h45
